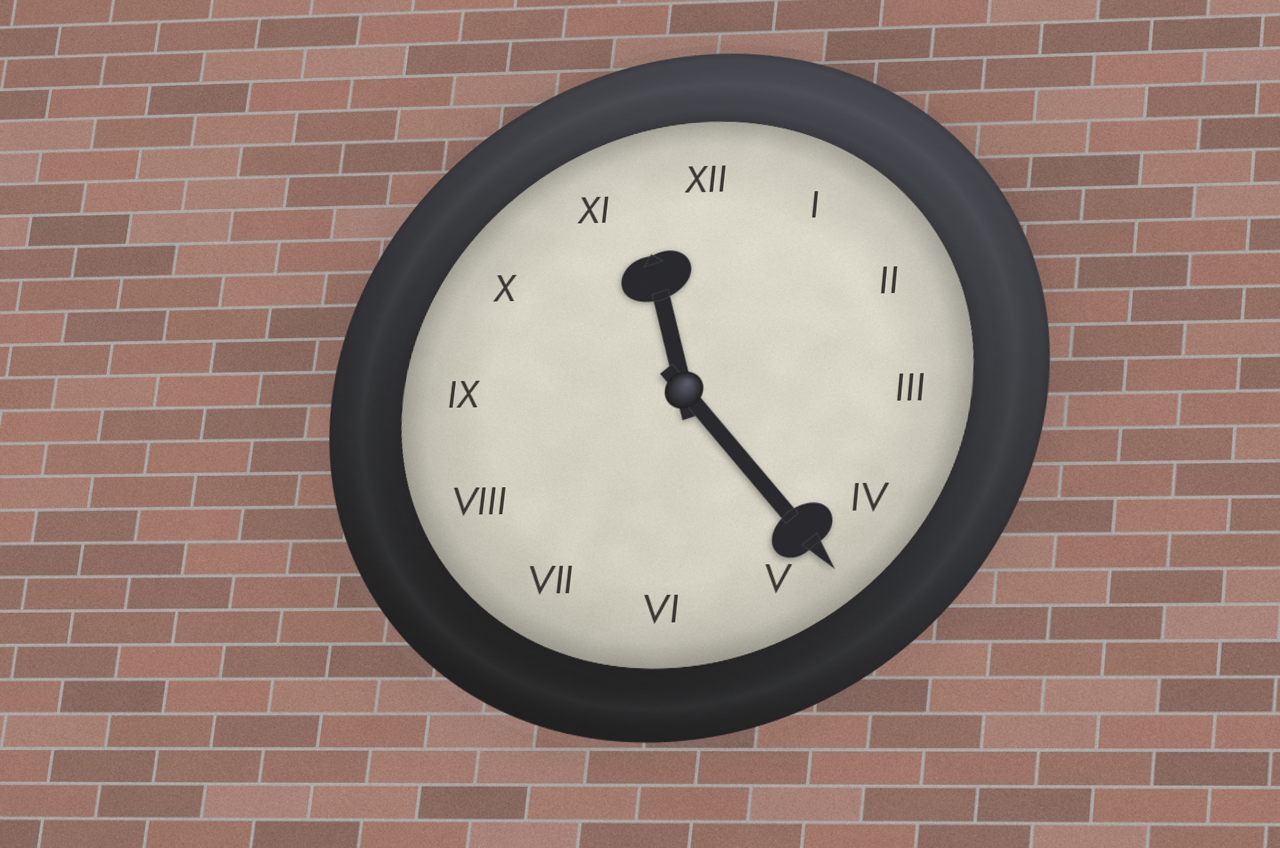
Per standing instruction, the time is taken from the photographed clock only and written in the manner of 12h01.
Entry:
11h23
